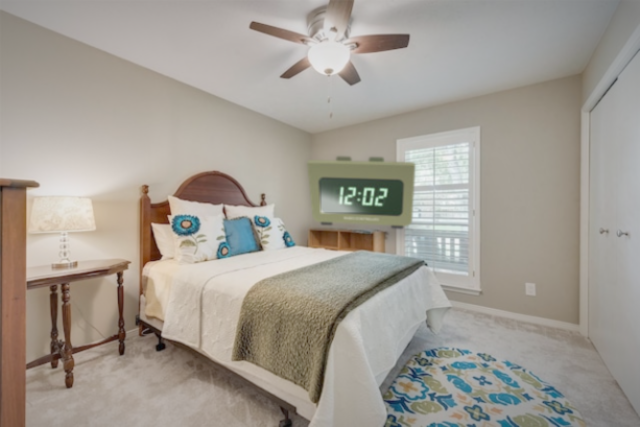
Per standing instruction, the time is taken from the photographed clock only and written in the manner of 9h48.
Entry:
12h02
